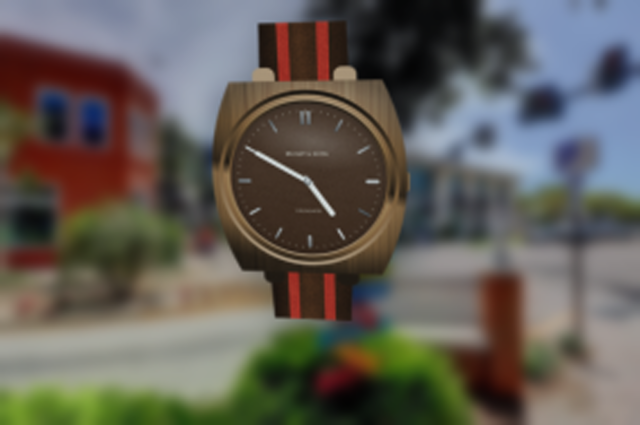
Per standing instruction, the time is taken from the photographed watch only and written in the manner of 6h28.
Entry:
4h50
